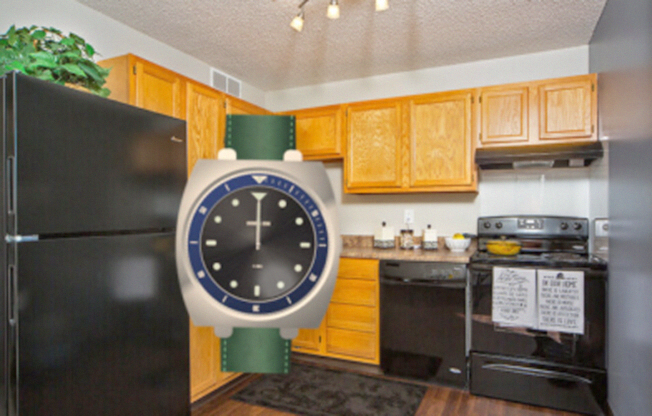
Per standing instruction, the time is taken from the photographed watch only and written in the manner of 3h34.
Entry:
12h00
